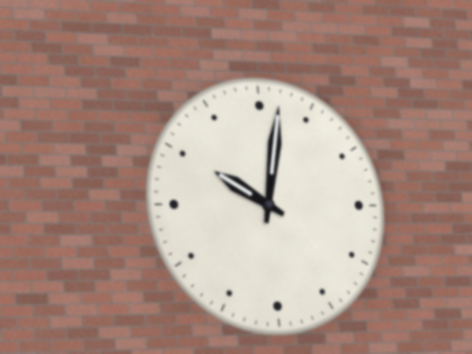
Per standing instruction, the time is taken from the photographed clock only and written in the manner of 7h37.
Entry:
10h02
